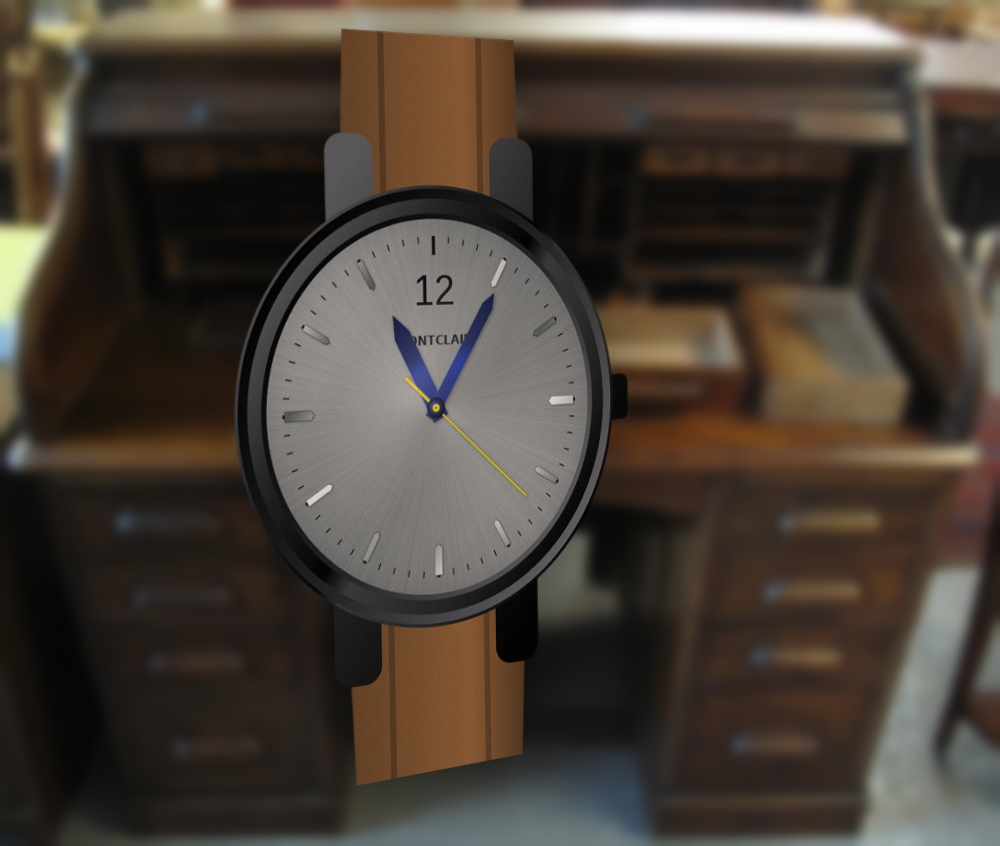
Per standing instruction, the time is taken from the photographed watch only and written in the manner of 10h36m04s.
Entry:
11h05m22s
